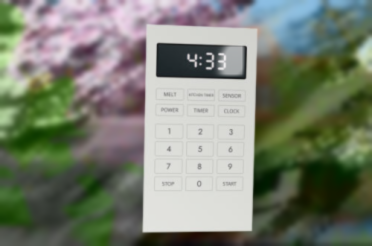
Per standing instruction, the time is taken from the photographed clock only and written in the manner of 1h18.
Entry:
4h33
